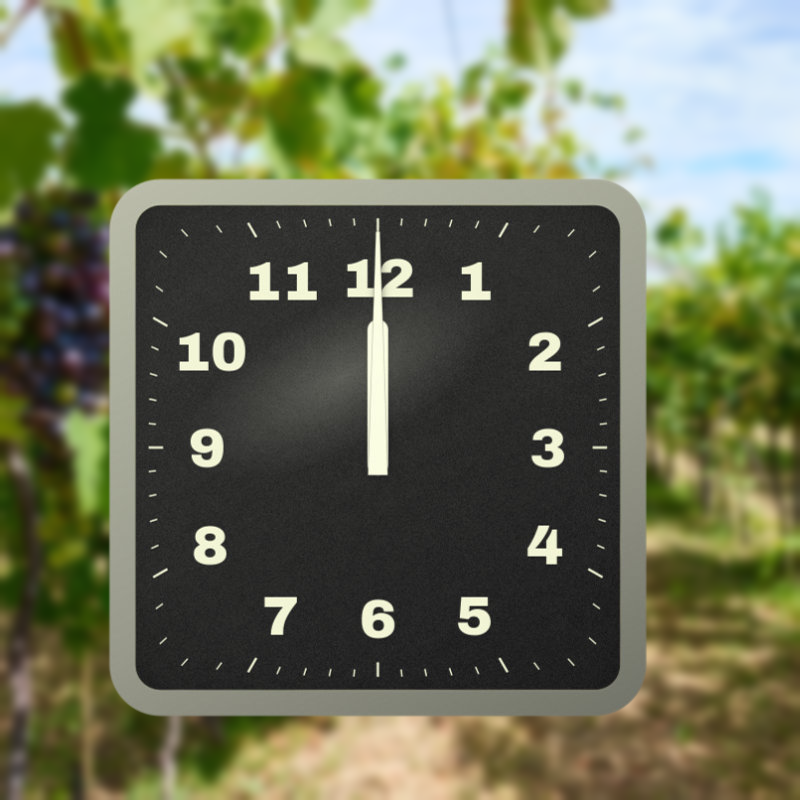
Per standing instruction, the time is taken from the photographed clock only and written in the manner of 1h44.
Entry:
12h00
